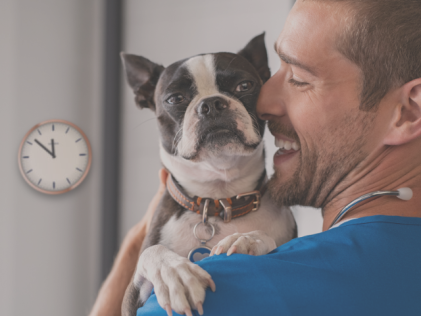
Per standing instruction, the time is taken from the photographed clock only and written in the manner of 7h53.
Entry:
11h52
